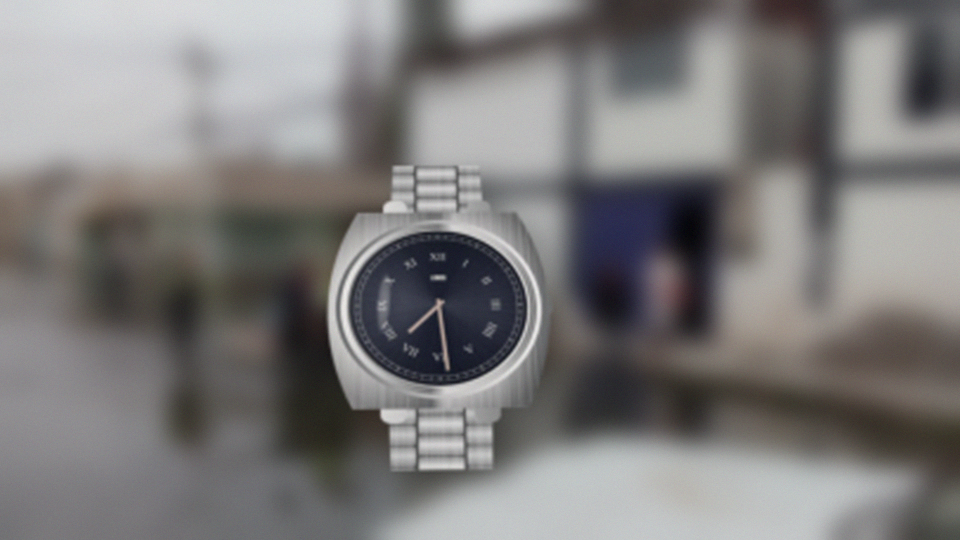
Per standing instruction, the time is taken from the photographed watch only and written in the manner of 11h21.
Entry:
7h29
